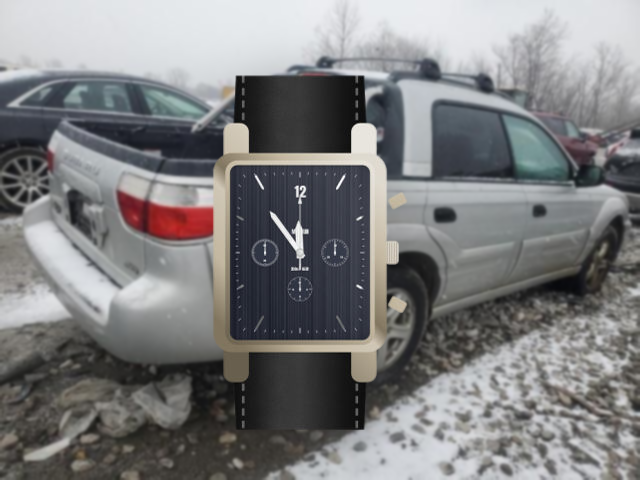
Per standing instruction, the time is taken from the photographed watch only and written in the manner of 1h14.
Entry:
11h54
